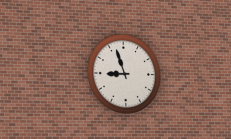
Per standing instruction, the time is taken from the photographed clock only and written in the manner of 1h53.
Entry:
8h57
